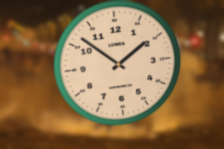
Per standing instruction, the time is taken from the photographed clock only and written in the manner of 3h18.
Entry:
1h52
